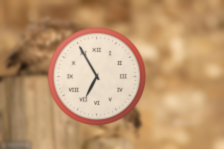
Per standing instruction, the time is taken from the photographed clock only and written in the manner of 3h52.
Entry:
6h55
